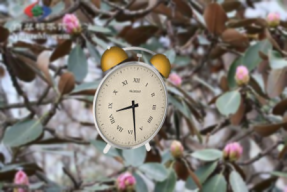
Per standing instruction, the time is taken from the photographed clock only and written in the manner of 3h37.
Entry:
8h28
